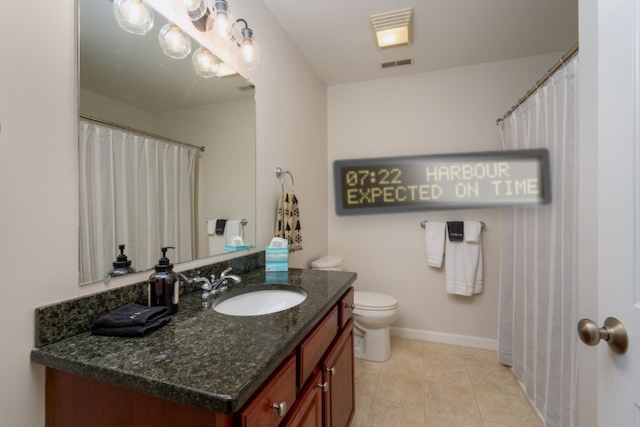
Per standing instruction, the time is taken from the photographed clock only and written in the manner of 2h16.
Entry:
7h22
